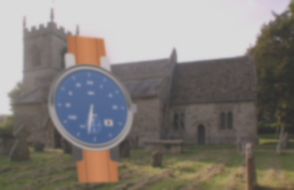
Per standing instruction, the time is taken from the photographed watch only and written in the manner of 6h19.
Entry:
6h32
